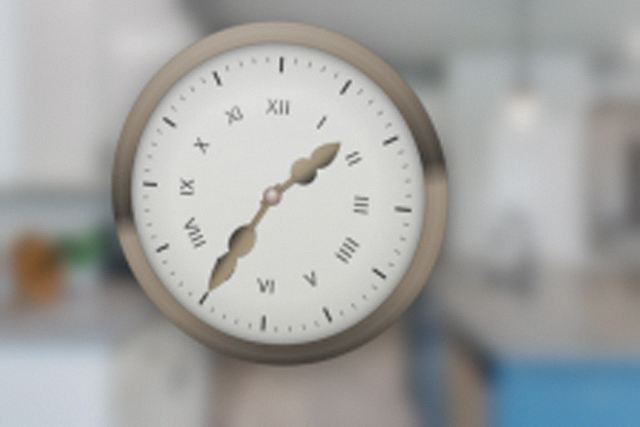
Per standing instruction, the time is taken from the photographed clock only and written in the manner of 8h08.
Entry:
1h35
